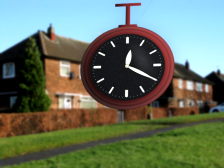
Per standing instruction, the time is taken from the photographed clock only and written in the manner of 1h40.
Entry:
12h20
